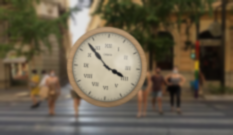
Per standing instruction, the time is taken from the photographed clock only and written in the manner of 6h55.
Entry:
3h53
